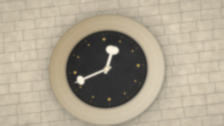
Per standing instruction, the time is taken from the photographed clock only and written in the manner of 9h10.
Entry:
12h42
